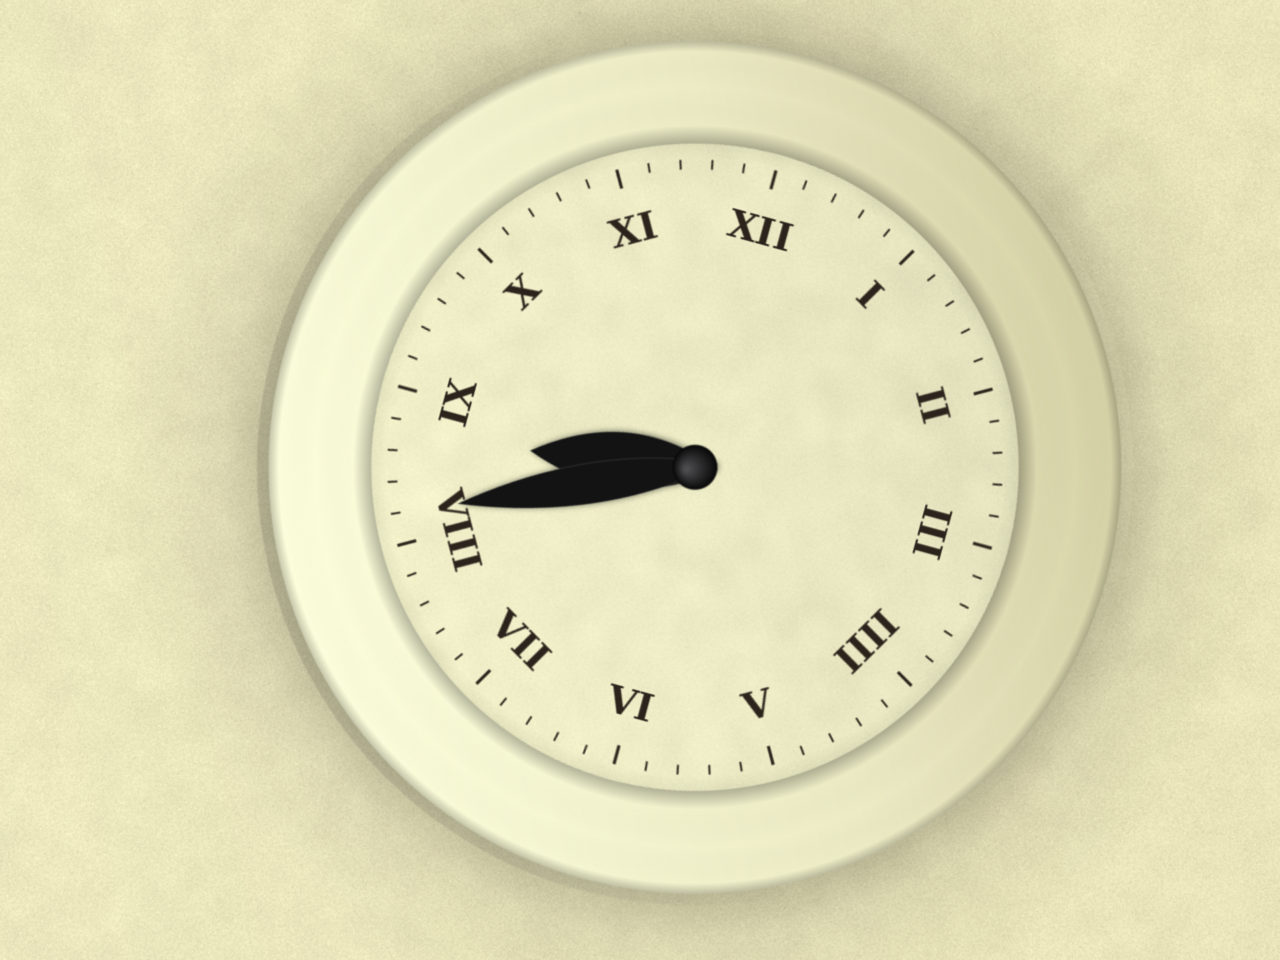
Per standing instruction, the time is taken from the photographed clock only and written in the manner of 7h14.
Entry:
8h41
